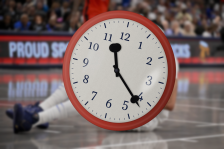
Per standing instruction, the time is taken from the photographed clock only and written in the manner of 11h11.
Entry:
11h22
